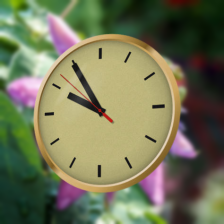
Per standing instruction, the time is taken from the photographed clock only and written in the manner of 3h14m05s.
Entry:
9h54m52s
